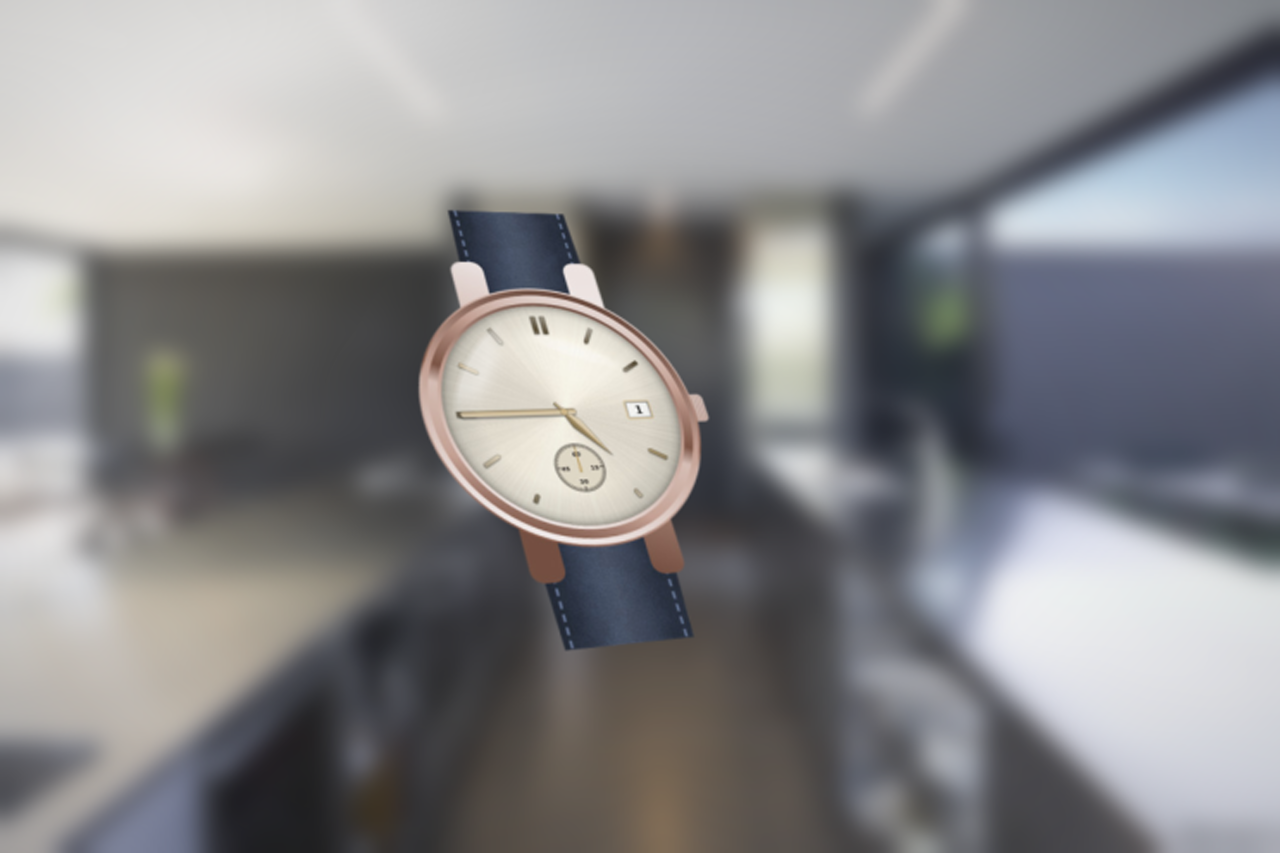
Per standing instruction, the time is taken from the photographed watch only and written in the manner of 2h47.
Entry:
4h45
